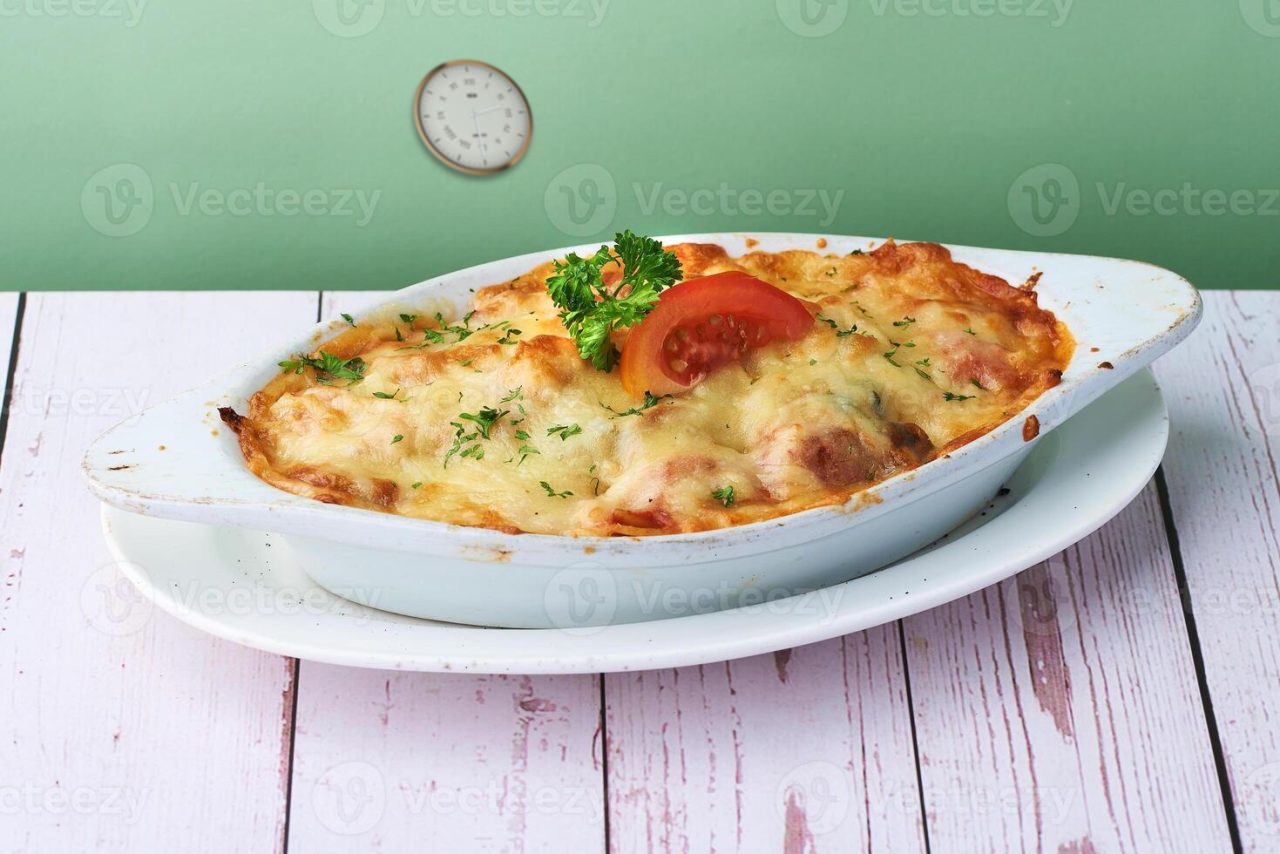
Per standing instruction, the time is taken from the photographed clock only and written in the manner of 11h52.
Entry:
2h30
